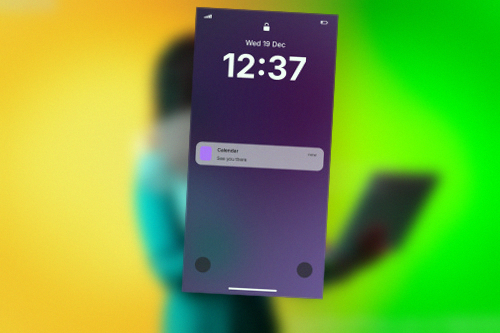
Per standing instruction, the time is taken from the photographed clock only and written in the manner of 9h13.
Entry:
12h37
